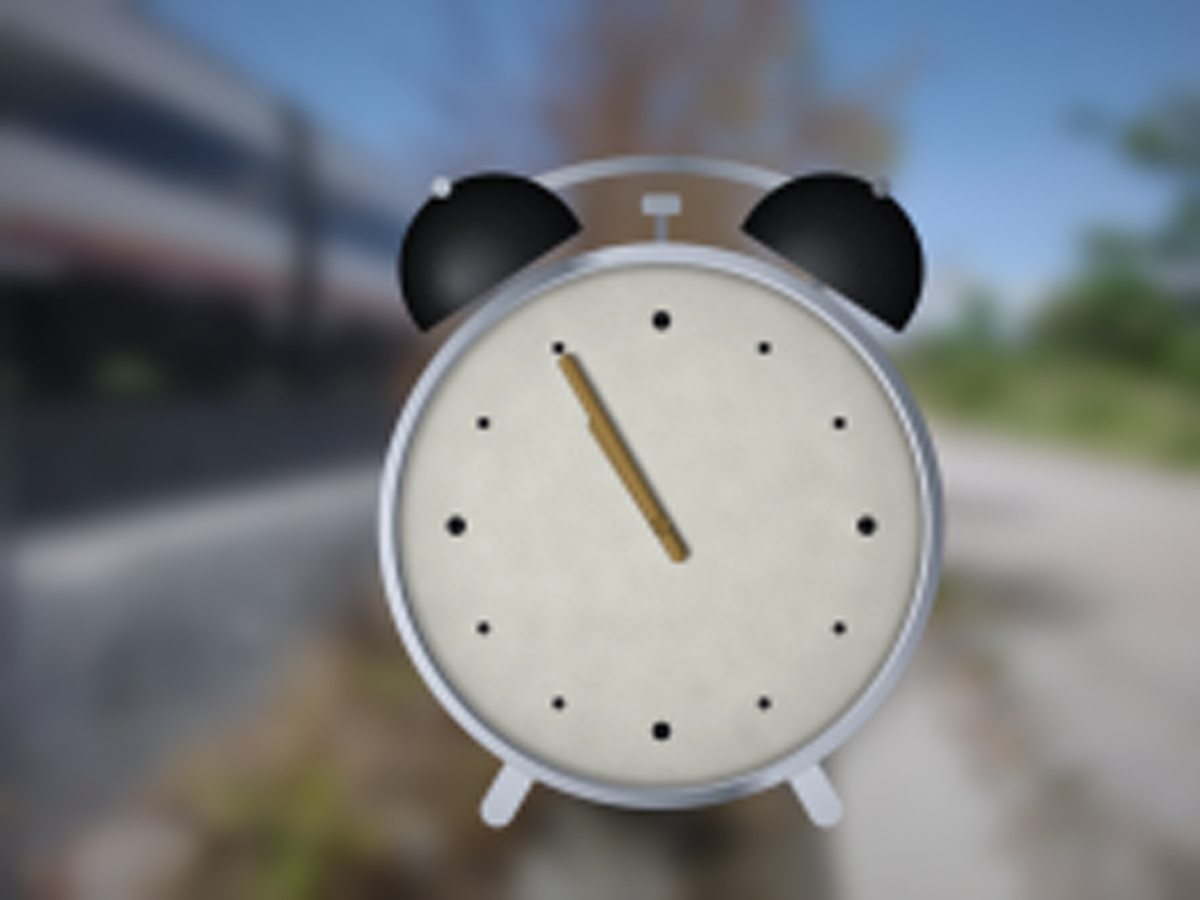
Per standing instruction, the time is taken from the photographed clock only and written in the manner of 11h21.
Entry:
10h55
